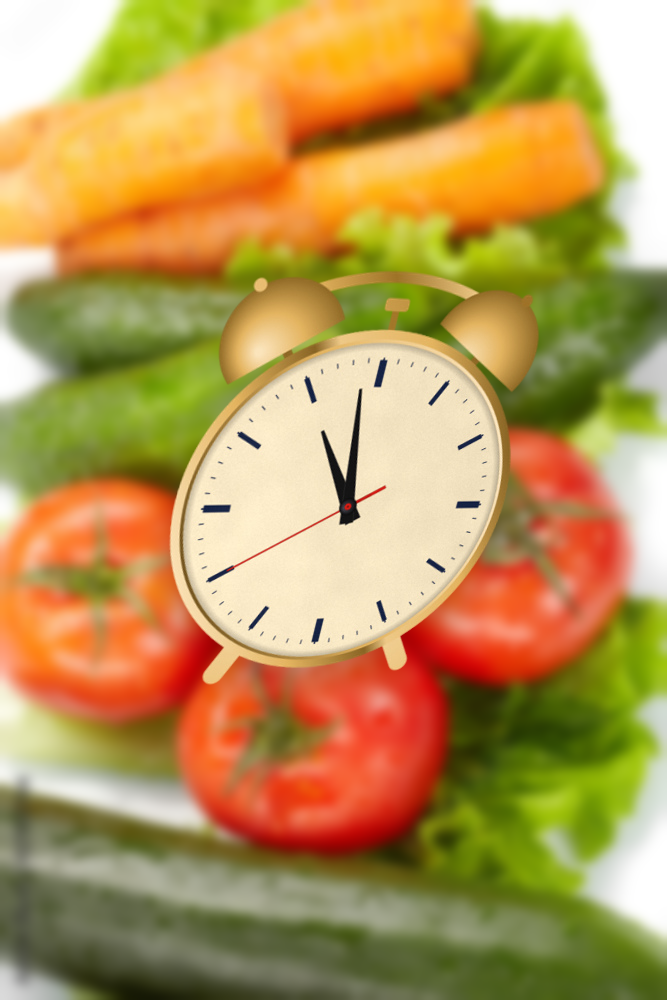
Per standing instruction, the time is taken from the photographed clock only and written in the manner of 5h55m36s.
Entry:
10h58m40s
